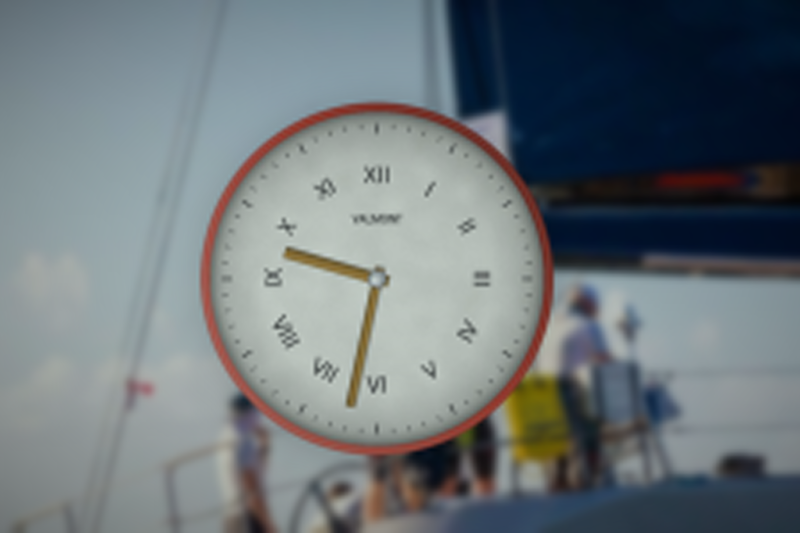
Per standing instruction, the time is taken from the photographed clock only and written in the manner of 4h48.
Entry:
9h32
